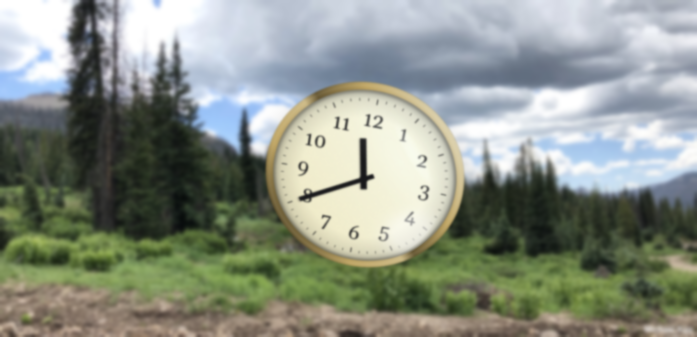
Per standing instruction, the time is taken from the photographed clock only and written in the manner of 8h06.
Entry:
11h40
